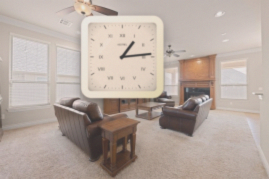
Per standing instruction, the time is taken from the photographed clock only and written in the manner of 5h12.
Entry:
1h14
